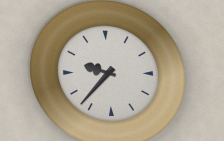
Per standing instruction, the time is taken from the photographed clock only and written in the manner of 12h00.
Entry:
9h37
